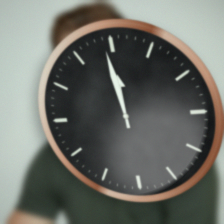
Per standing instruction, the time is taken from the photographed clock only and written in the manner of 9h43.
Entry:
11h59
